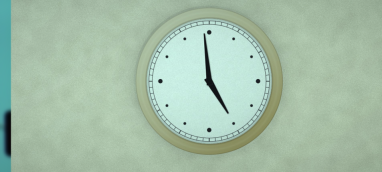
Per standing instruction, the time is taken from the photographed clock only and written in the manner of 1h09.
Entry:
4h59
